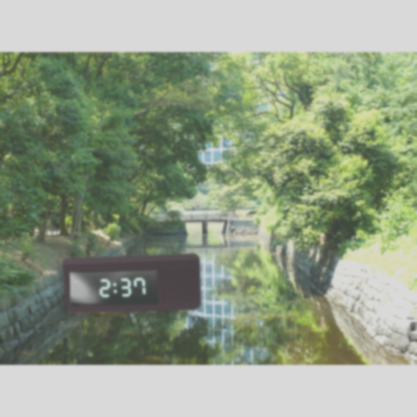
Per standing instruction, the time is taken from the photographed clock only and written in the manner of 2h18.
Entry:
2h37
